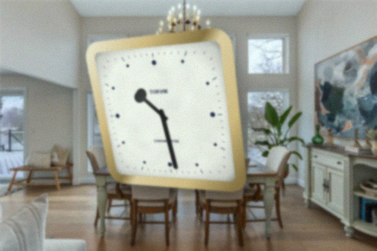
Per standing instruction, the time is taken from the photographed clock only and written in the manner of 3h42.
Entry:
10h29
